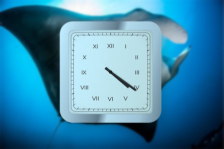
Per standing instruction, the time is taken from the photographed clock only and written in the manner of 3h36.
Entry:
4h21
